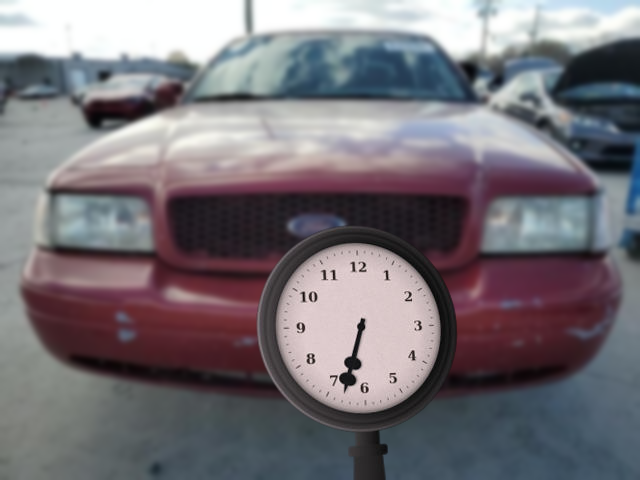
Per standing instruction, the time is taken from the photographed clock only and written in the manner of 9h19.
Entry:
6h33
